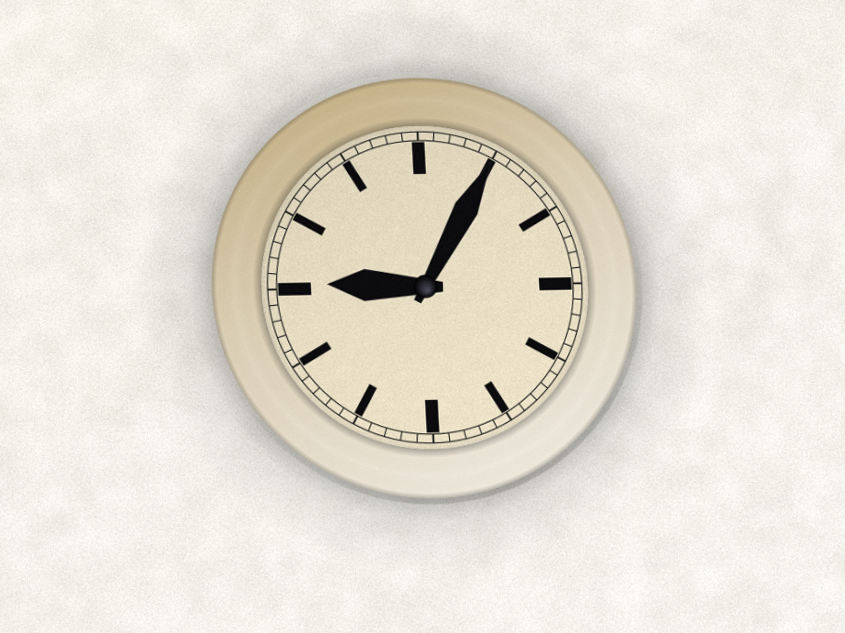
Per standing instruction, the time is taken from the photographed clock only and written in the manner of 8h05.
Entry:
9h05
